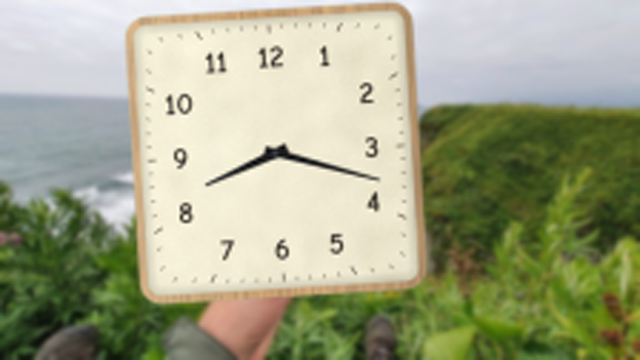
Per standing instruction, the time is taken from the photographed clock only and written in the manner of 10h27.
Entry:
8h18
